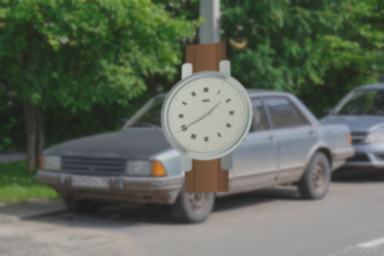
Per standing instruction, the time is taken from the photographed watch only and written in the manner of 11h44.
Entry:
1h40
